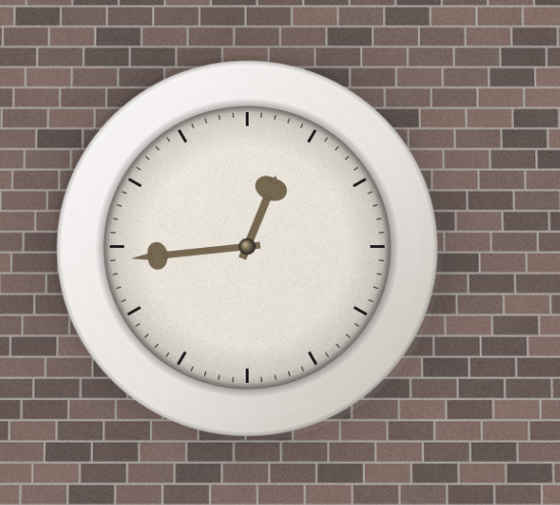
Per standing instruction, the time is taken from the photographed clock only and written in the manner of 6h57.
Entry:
12h44
